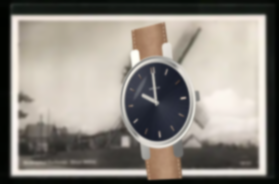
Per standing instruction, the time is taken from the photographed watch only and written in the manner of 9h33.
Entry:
10h00
